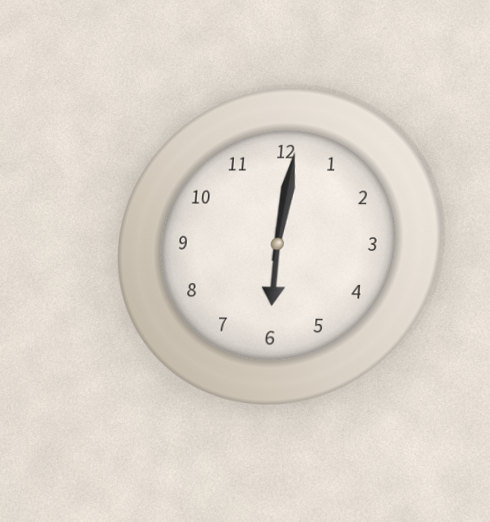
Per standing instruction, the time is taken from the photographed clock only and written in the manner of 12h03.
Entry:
6h01
